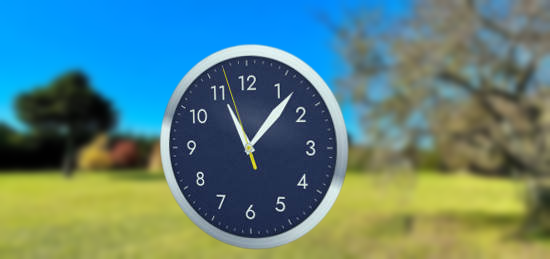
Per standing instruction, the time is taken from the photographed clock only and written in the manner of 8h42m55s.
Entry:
11h06m57s
